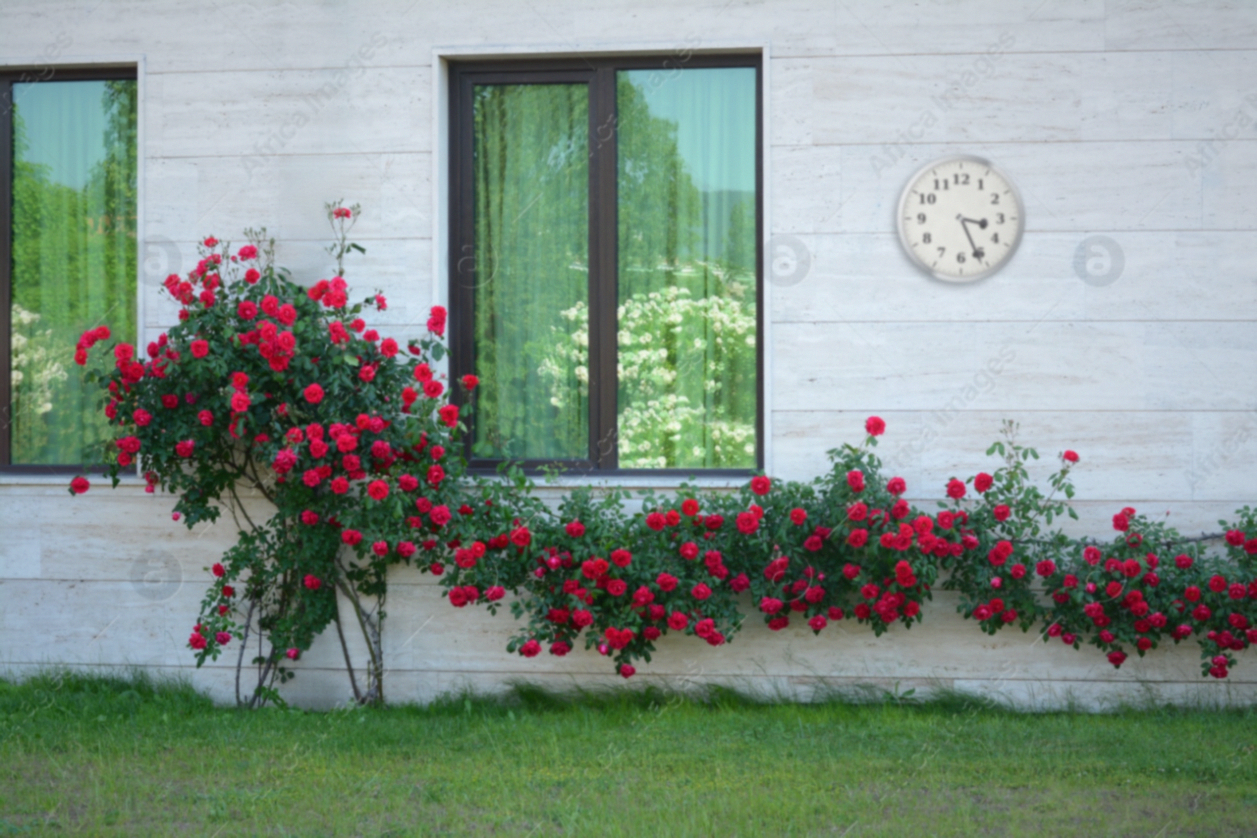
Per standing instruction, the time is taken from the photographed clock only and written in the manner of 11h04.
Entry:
3h26
